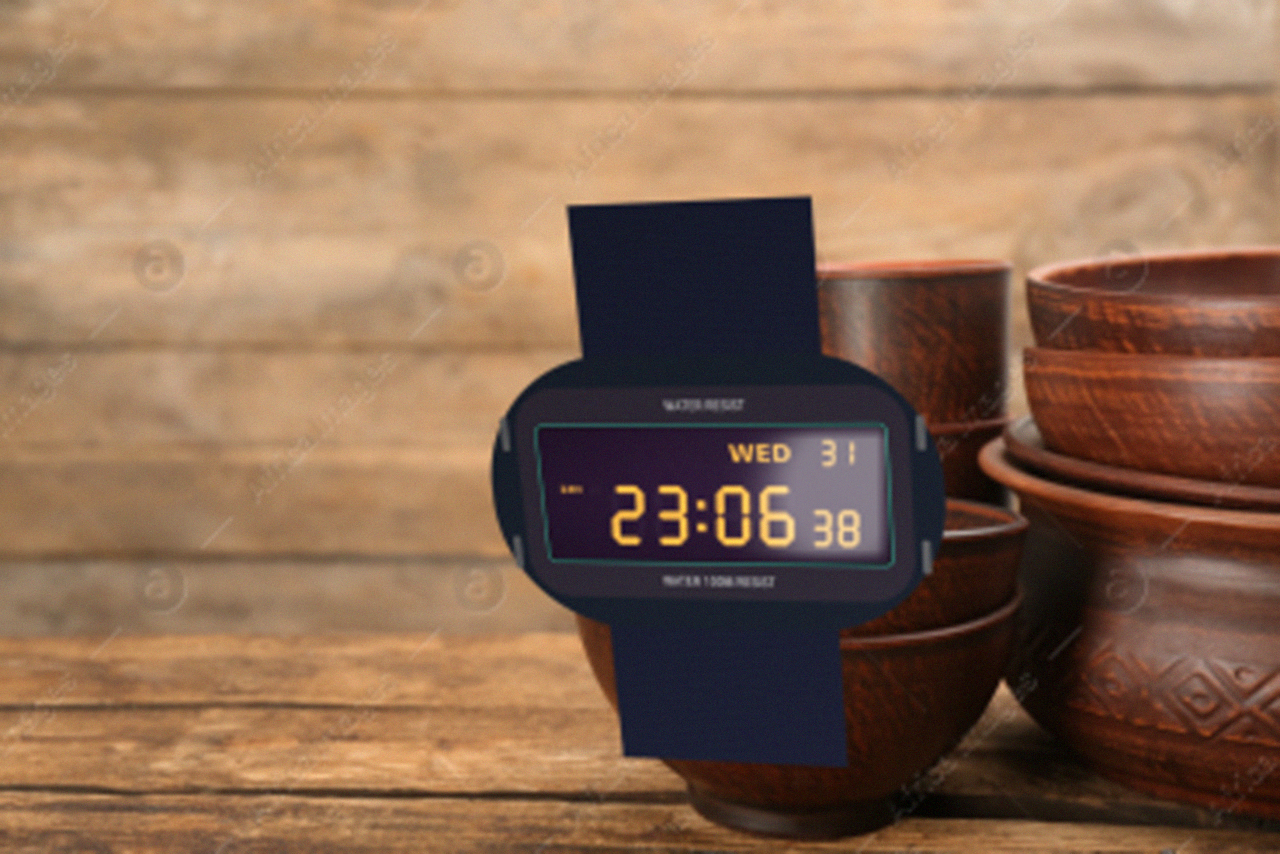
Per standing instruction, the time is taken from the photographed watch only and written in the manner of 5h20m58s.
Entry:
23h06m38s
